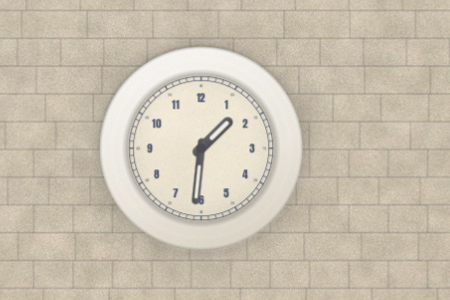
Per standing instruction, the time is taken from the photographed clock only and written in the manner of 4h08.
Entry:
1h31
